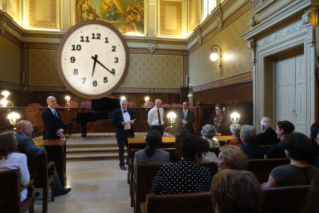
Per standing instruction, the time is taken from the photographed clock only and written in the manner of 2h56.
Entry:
6h21
